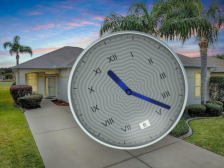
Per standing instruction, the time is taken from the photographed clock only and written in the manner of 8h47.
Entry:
11h23
